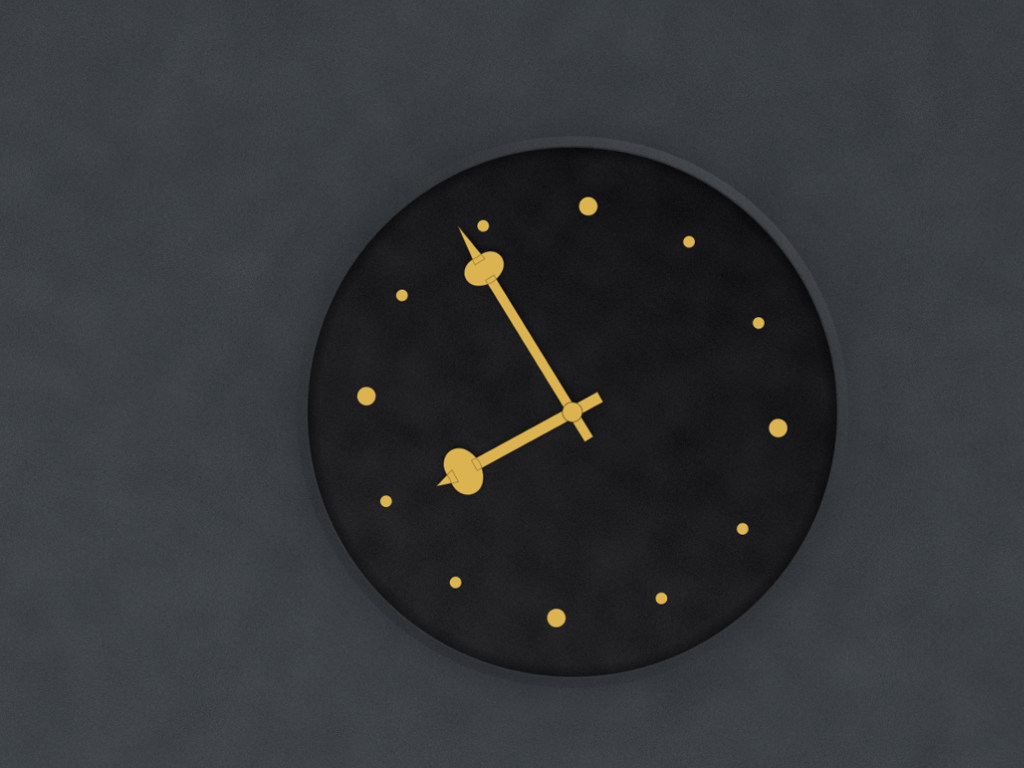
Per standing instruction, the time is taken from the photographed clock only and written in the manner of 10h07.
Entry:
7h54
